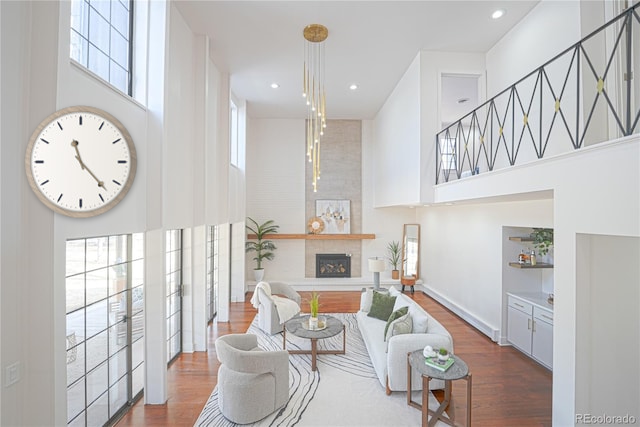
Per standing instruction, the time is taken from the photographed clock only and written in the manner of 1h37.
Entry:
11h23
